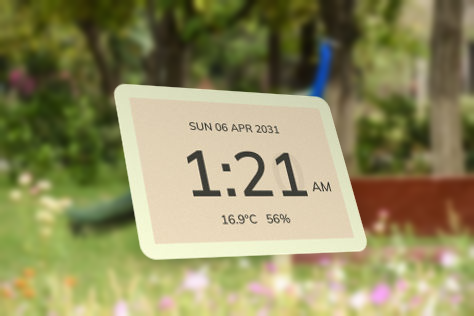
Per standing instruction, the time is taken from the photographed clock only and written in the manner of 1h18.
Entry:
1h21
